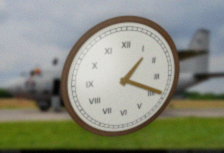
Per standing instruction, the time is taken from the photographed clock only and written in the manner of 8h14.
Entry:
1h19
